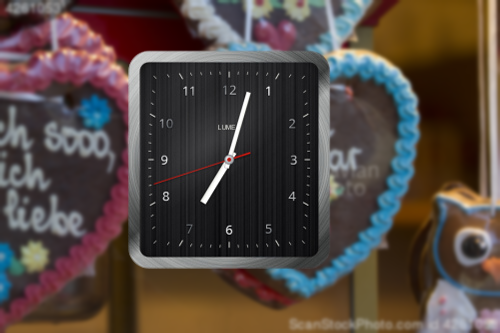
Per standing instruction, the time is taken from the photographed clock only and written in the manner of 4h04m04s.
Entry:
7h02m42s
